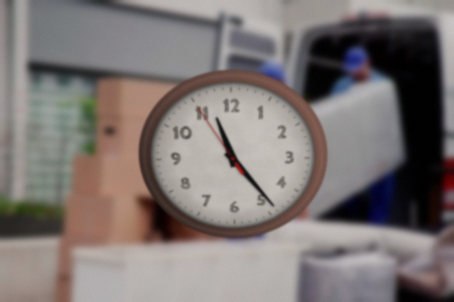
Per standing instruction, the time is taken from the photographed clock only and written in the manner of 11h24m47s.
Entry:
11h23m55s
